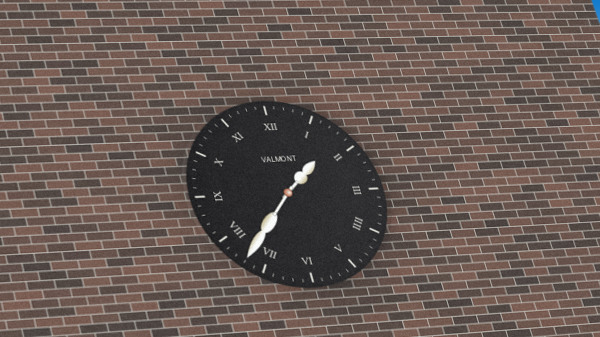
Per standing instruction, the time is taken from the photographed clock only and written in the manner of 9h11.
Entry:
1h37
